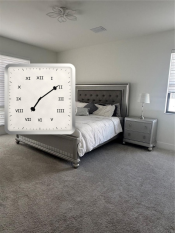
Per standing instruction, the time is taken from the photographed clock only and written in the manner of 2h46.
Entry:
7h09
